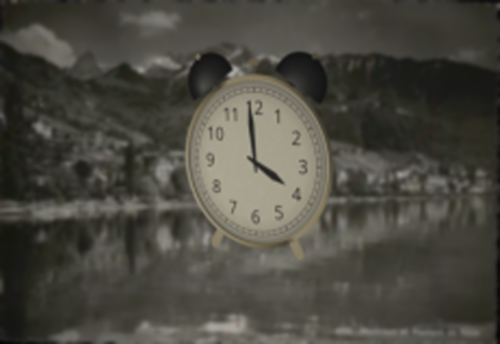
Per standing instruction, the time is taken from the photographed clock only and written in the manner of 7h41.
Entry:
3h59
